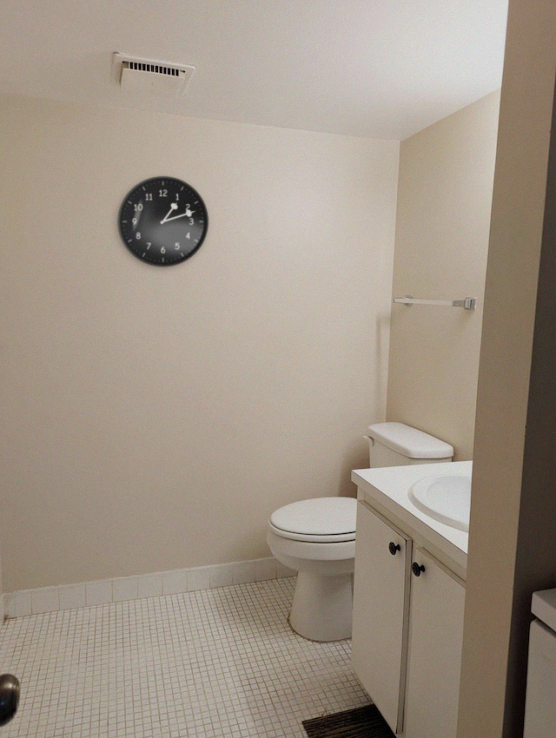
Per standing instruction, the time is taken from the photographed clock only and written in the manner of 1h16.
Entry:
1h12
